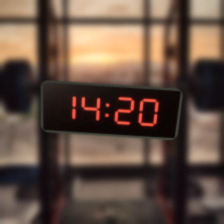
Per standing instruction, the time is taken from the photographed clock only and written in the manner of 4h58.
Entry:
14h20
